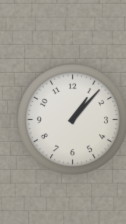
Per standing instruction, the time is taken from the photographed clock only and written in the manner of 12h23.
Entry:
1h07
